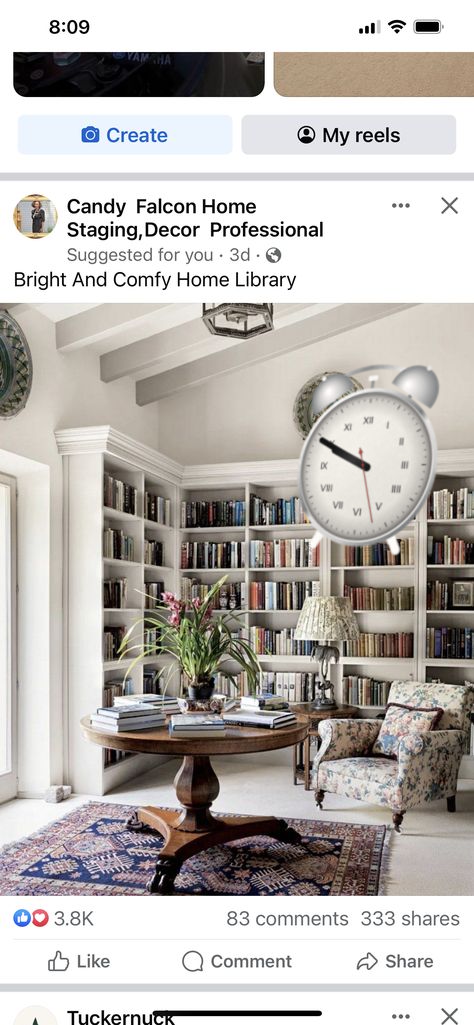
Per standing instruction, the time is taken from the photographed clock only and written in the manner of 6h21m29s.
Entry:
9h49m27s
